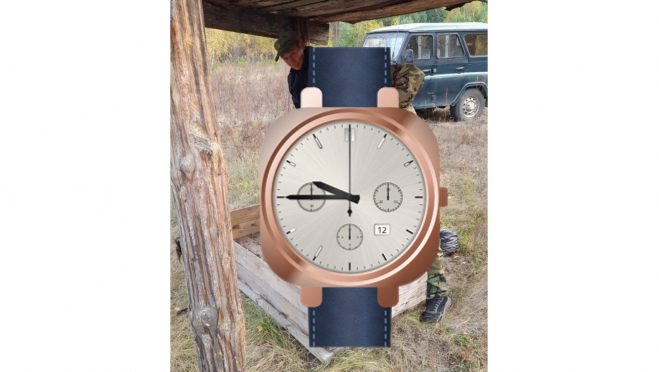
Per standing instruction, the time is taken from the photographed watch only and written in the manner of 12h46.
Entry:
9h45
